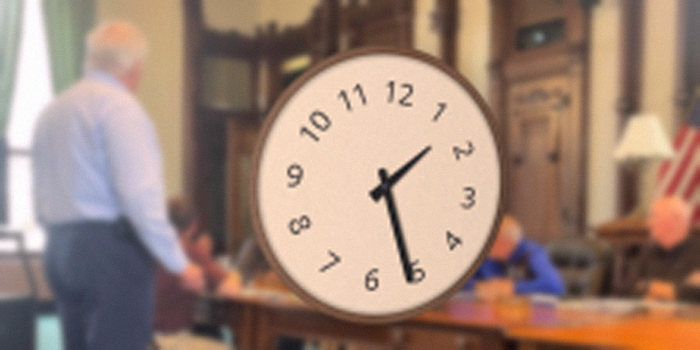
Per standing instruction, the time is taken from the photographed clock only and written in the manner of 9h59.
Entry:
1h26
